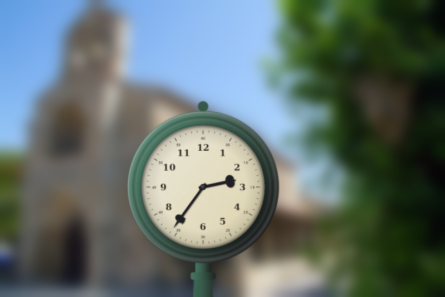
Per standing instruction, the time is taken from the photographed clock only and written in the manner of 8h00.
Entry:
2h36
